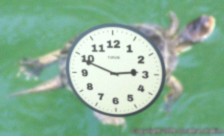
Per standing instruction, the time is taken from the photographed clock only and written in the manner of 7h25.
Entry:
2h49
